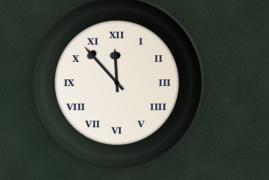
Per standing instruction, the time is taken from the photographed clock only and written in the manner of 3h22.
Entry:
11h53
